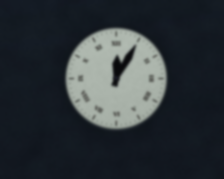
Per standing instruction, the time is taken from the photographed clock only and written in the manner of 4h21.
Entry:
12h05
